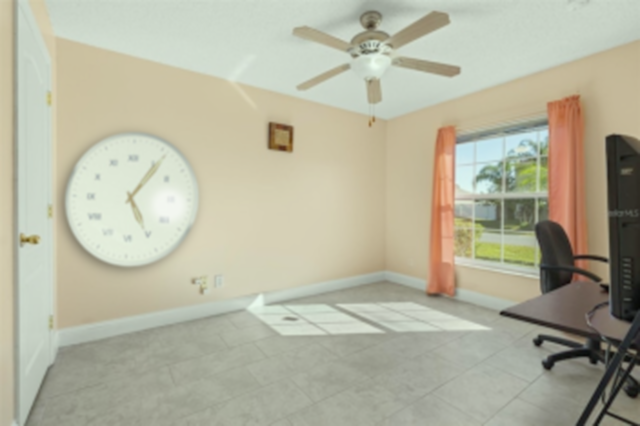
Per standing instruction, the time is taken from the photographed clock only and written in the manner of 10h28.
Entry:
5h06
